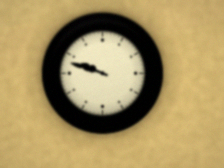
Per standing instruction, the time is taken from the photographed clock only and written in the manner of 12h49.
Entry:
9h48
